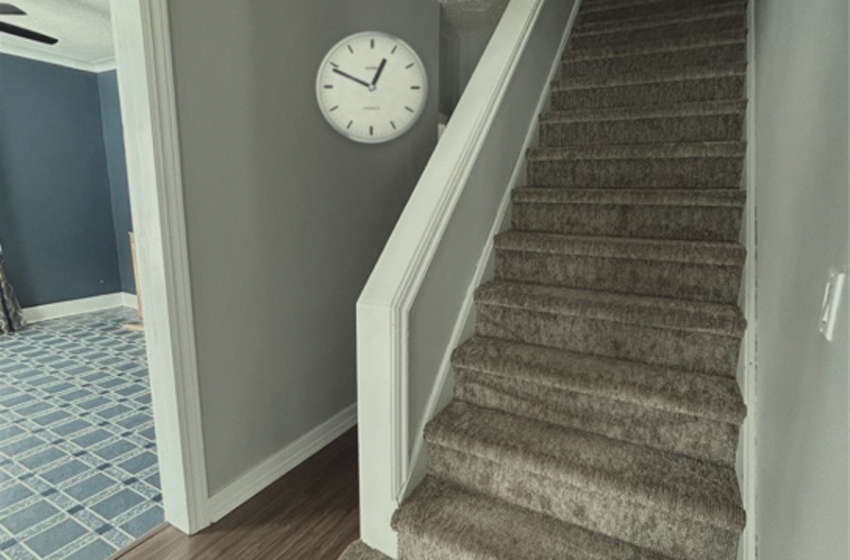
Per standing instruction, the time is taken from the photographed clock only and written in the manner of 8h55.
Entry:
12h49
